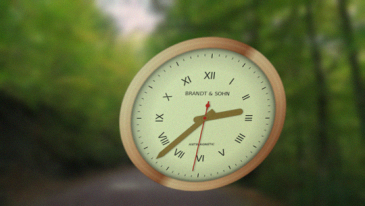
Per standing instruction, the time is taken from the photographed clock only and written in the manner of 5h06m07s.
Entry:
2h37m31s
